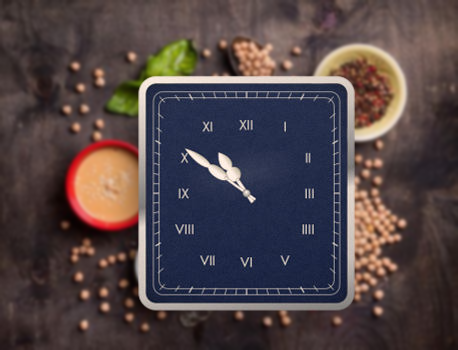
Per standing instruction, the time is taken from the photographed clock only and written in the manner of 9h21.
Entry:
10h51
